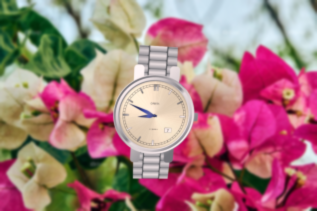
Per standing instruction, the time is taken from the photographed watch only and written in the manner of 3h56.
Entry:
8h49
